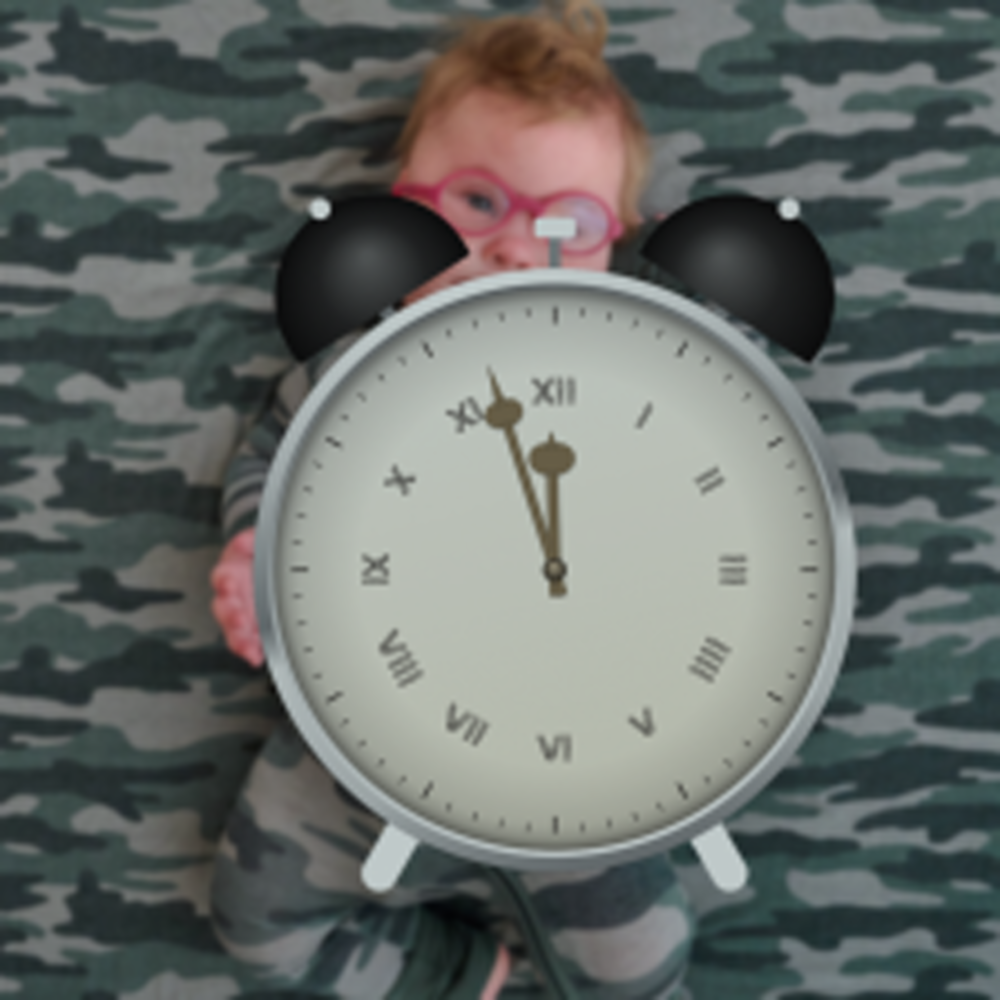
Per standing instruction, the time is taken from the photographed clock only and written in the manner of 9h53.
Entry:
11h57
